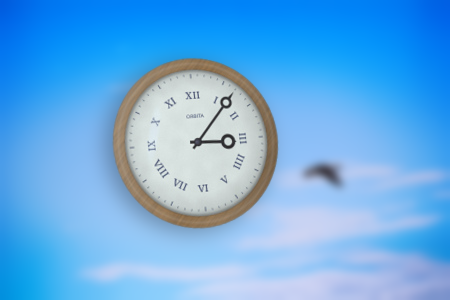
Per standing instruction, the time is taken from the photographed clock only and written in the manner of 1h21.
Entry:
3h07
